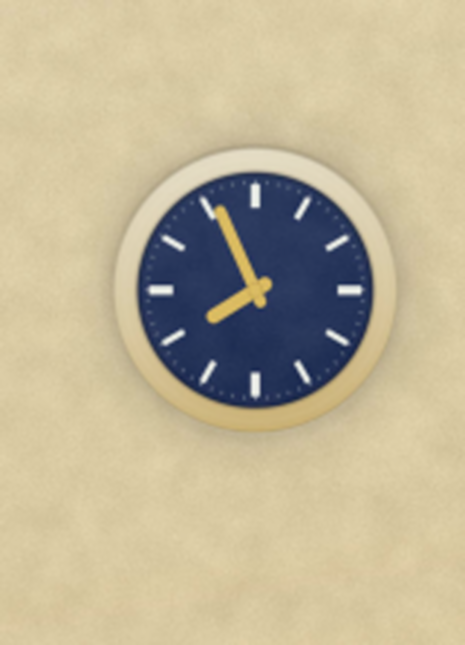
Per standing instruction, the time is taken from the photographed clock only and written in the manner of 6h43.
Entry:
7h56
